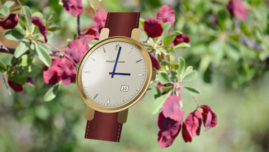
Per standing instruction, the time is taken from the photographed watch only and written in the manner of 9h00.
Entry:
3h01
